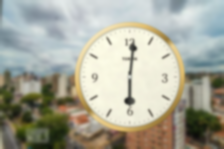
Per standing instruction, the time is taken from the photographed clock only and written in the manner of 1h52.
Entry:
6h01
